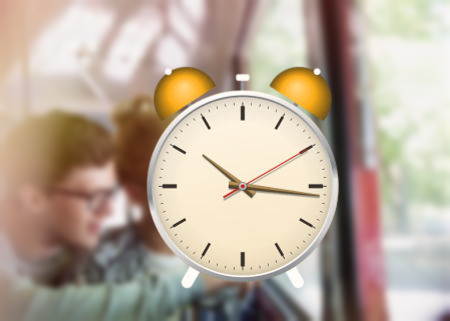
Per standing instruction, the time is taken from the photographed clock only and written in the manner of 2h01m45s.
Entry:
10h16m10s
